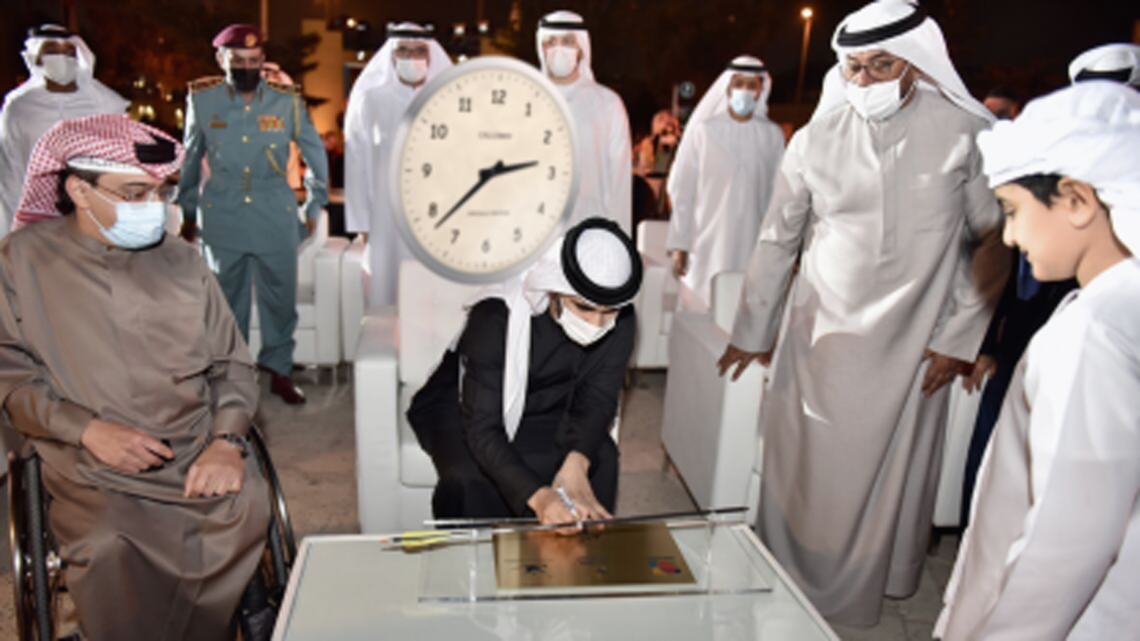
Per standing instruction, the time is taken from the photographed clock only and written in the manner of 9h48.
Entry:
2h38
